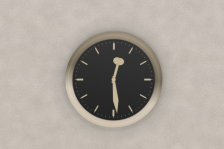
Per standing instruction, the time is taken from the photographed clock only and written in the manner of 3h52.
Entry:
12h29
